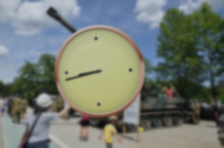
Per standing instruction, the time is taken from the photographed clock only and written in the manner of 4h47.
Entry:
8h43
